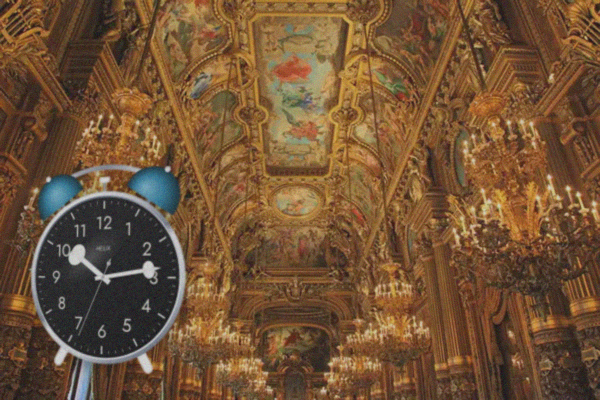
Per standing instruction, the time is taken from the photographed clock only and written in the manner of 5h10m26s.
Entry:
10h13m34s
